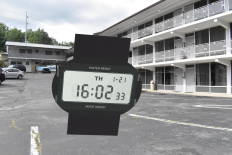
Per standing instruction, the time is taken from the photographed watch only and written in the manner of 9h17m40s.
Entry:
16h02m33s
